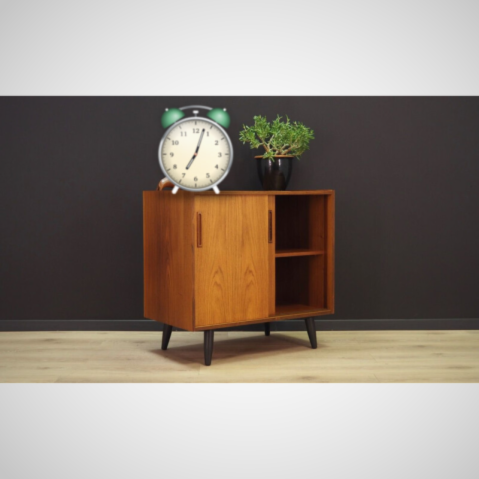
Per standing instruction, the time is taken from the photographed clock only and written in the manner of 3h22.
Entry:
7h03
